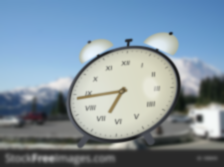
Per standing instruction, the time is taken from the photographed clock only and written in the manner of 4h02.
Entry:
6h44
